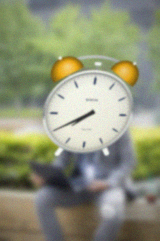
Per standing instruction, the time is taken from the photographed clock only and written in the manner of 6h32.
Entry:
7h40
